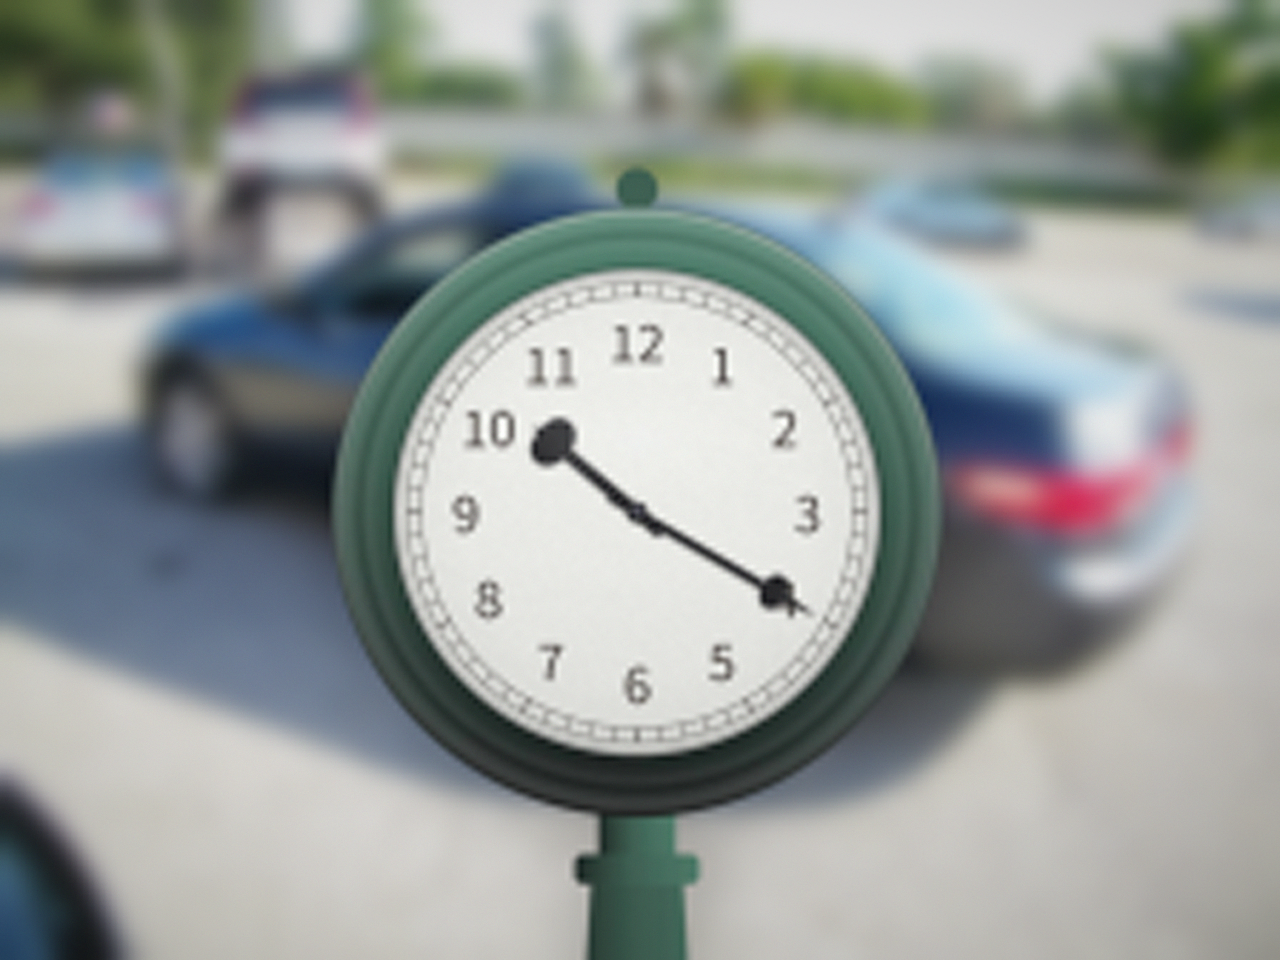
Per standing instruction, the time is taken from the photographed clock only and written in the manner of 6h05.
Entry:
10h20
